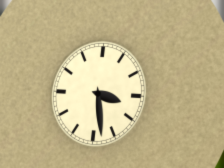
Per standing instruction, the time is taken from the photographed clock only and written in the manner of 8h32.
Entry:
3h28
